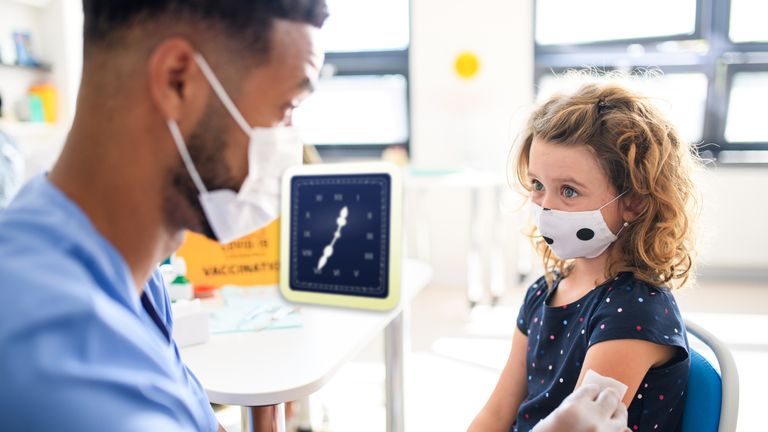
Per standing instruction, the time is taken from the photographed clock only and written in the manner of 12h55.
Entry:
12h35
